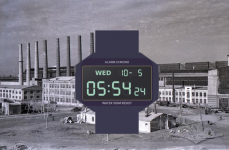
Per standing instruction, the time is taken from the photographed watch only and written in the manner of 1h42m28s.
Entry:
5h54m24s
